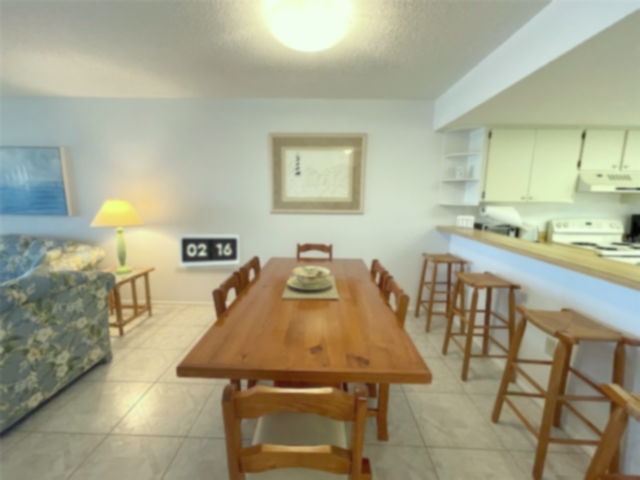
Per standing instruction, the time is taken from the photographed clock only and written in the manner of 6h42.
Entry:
2h16
